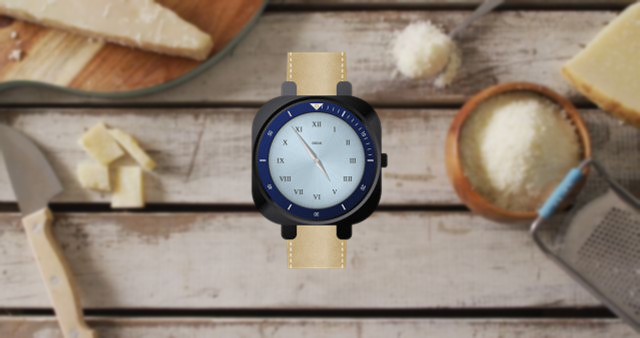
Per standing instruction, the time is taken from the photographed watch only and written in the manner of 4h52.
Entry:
4h54
